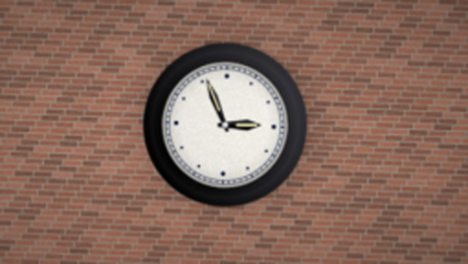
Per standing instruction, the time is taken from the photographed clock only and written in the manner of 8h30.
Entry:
2h56
